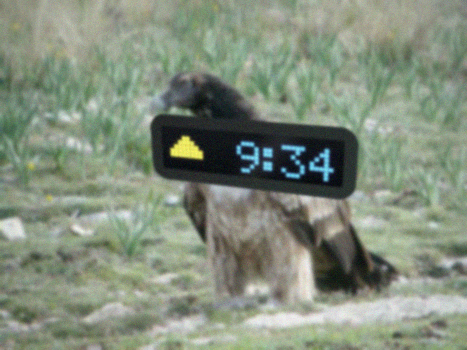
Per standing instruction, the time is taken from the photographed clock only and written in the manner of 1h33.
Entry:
9h34
